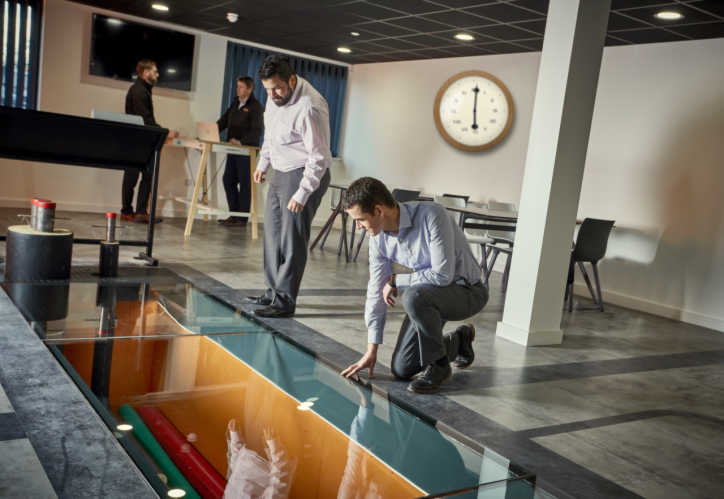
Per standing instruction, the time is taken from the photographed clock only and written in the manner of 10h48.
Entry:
6h01
